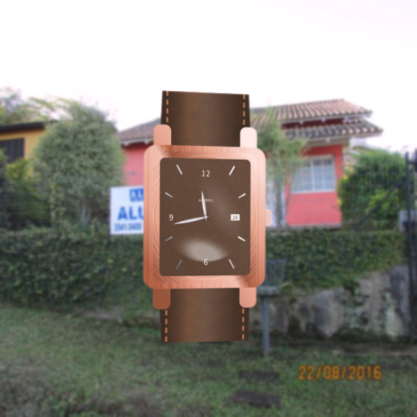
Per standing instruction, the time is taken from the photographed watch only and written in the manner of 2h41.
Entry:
11h43
